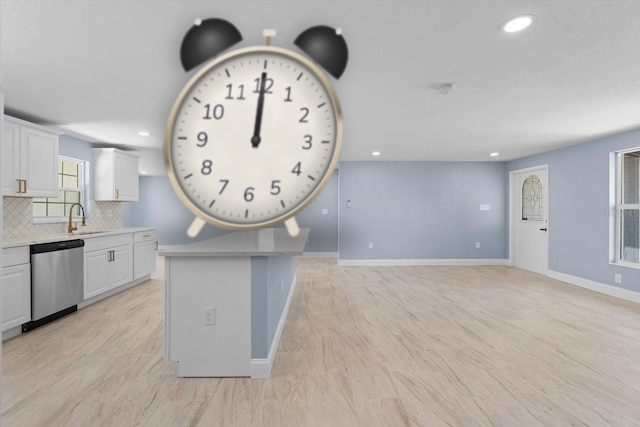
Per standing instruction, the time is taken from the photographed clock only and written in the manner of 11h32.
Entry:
12h00
